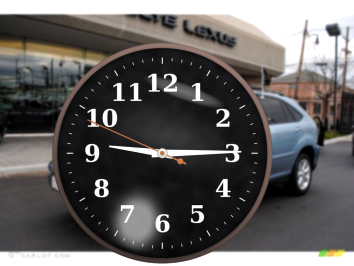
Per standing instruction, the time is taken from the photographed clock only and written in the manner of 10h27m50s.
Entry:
9h14m49s
